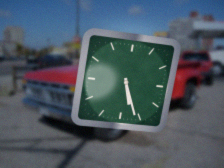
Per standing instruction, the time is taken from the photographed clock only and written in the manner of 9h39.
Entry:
5h26
